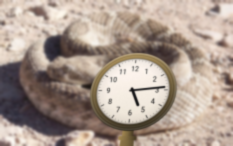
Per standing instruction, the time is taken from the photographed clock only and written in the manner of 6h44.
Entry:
5h14
